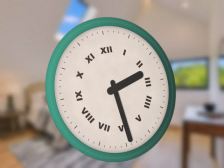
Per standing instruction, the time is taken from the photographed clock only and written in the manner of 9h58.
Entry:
2h29
